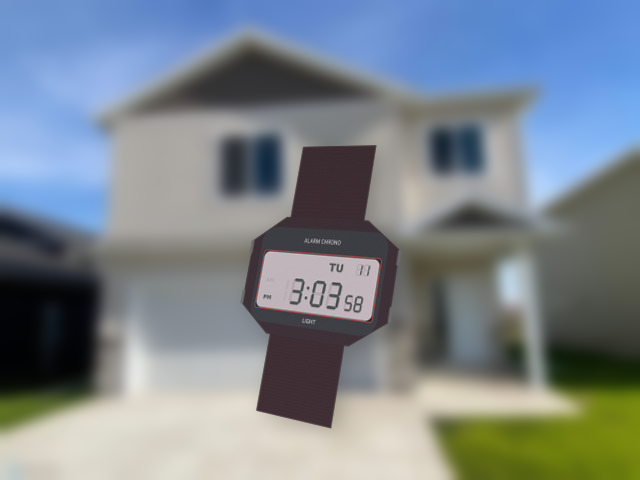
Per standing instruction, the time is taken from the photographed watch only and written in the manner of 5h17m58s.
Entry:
3h03m58s
